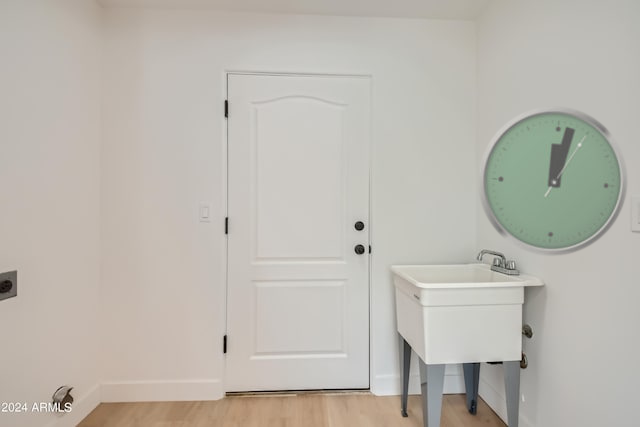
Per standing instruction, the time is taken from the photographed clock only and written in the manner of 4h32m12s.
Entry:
12h02m05s
